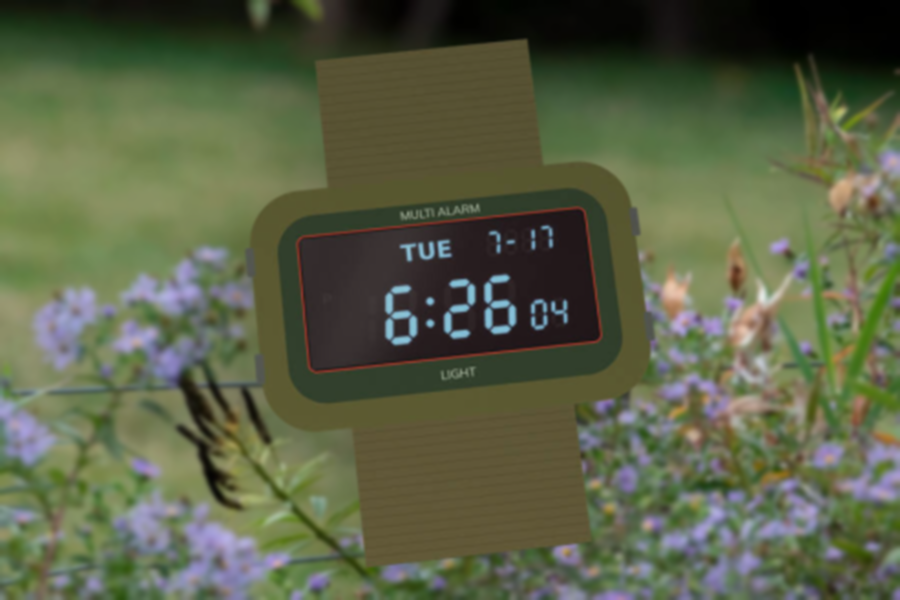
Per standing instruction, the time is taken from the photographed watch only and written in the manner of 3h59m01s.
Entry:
6h26m04s
